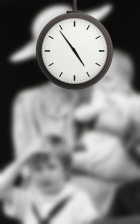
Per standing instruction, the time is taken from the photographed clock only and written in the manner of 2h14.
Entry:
4h54
